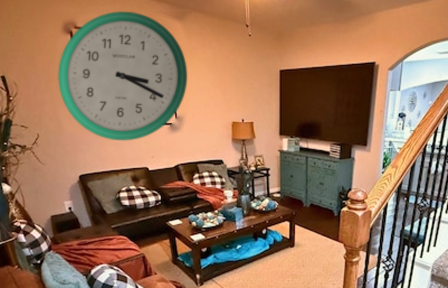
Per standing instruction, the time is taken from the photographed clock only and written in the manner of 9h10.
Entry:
3h19
